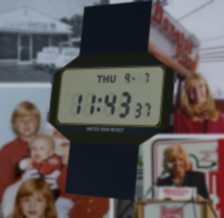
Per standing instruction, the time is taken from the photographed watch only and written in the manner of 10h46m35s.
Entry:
11h43m37s
